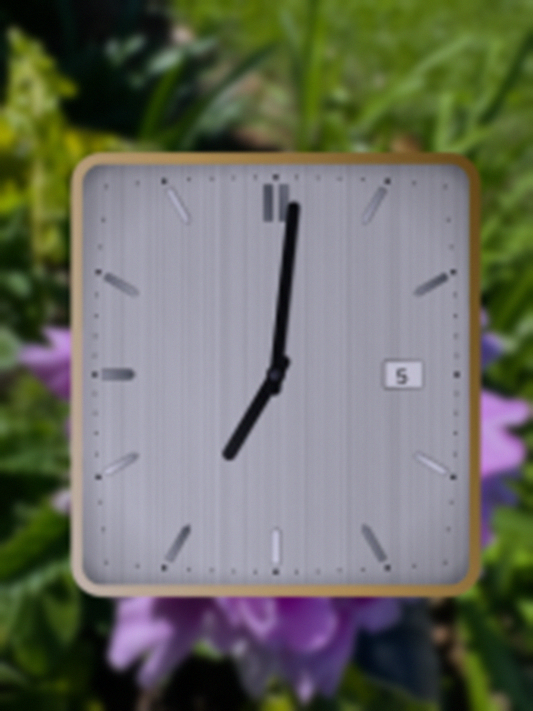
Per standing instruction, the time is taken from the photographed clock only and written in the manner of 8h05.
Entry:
7h01
